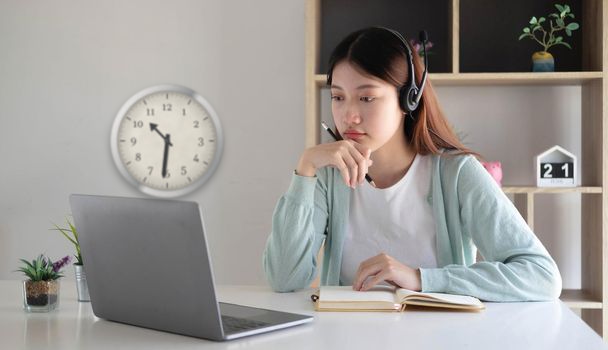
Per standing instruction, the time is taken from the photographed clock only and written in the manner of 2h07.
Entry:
10h31
